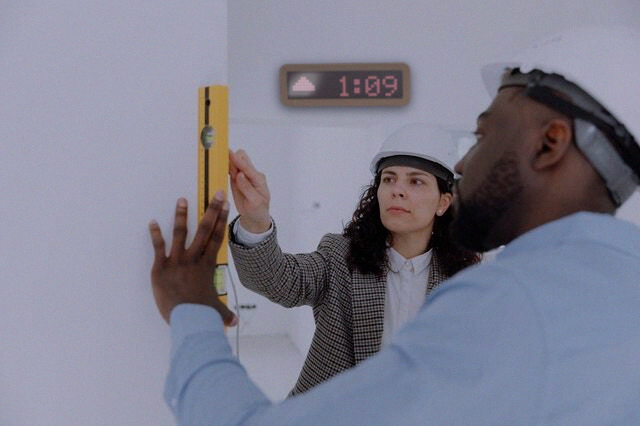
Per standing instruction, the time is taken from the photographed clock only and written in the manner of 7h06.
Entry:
1h09
